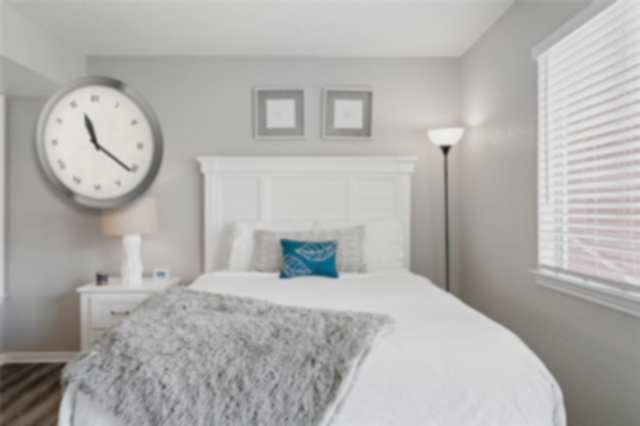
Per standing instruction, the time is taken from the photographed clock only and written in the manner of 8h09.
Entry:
11h21
